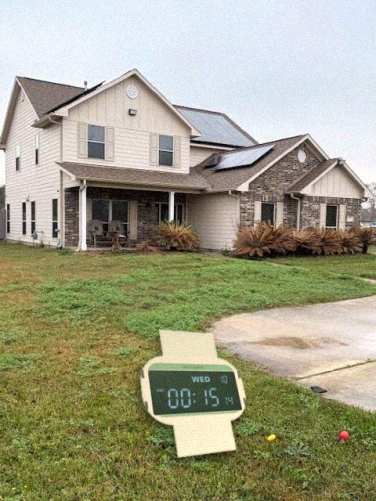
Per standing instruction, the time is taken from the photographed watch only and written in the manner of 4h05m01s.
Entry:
0h15m14s
